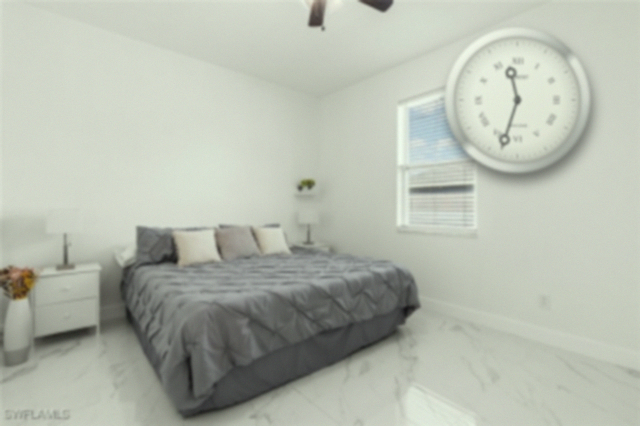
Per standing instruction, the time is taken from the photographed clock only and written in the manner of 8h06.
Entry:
11h33
